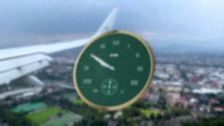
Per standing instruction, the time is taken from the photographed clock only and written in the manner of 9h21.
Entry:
9h50
